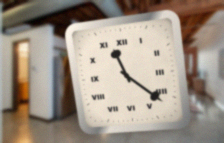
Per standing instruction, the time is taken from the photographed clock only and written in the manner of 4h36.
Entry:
11h22
